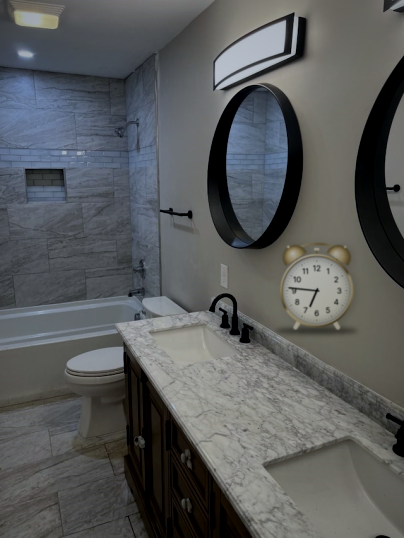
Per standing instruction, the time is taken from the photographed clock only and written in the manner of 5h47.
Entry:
6h46
